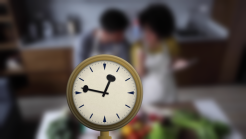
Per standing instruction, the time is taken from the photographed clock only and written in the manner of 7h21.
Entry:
12h47
